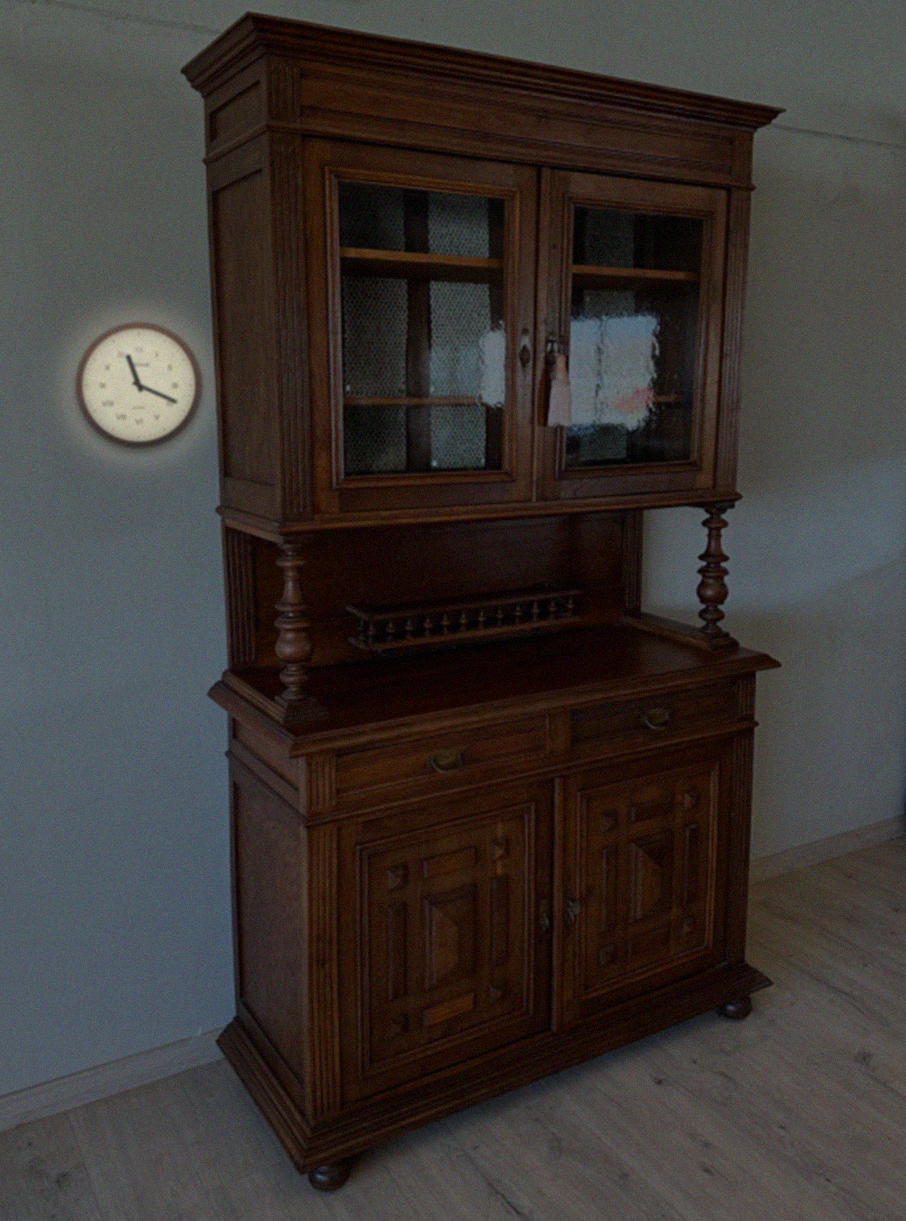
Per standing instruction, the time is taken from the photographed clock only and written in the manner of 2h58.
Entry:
11h19
